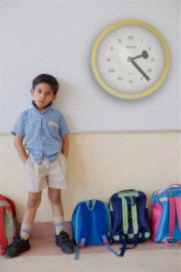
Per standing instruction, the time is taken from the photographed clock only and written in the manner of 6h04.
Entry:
2h23
